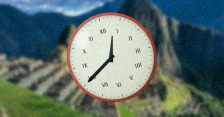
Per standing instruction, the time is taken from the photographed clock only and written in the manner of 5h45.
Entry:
12h40
